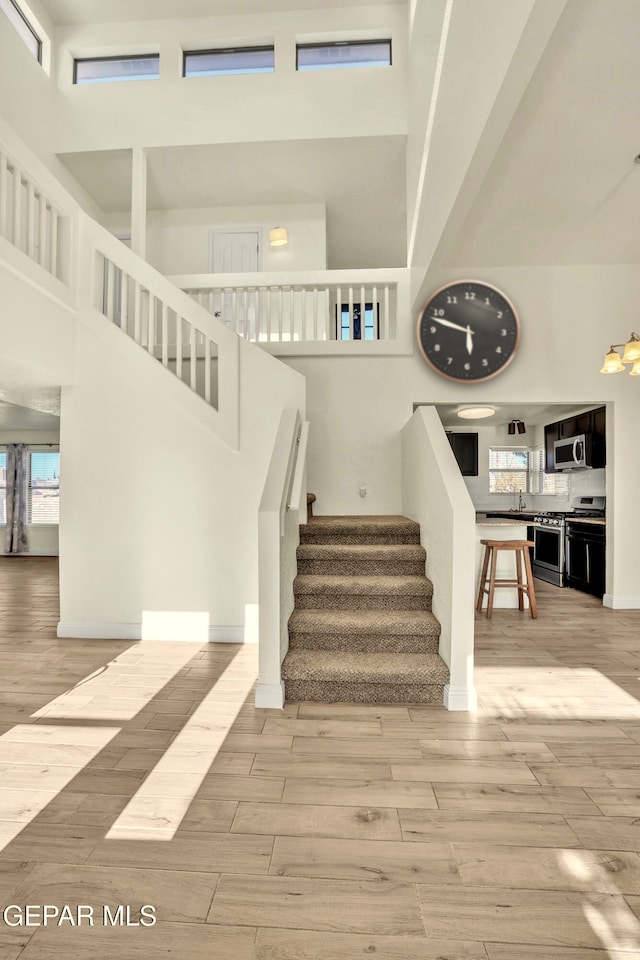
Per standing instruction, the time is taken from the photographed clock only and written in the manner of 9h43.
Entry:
5h48
